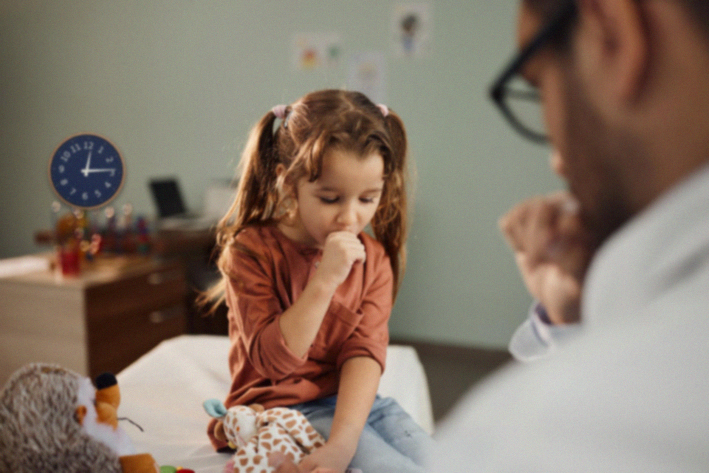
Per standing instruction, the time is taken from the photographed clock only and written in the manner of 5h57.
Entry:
12h14
